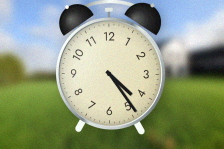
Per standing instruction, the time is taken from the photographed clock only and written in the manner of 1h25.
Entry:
4h24
